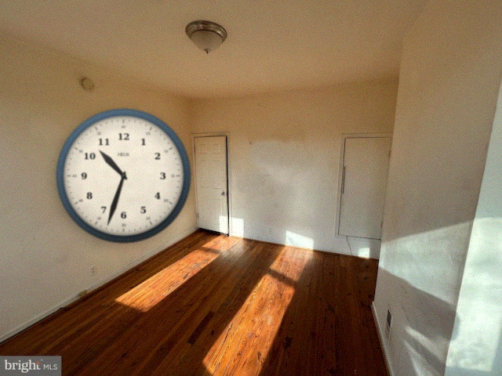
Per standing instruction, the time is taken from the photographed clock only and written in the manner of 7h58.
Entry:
10h33
